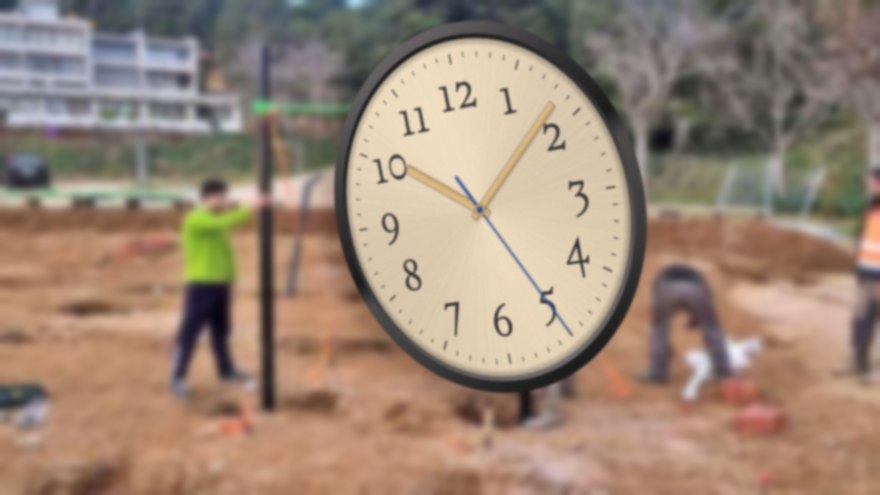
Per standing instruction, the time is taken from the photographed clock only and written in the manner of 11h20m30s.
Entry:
10h08m25s
